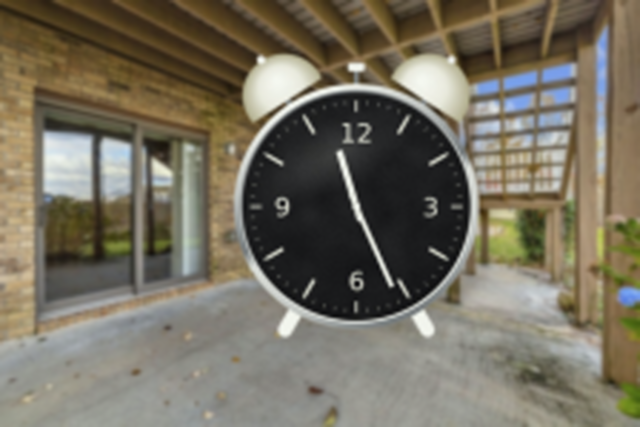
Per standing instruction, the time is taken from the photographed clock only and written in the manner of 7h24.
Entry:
11h26
